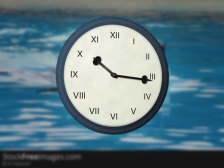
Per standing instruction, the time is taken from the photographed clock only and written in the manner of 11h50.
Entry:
10h16
